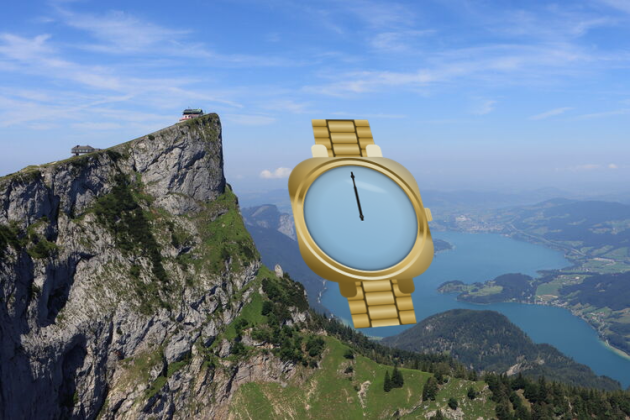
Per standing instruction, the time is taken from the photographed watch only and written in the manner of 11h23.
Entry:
12h00
